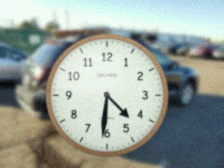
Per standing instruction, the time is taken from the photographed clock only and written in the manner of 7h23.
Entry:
4h31
